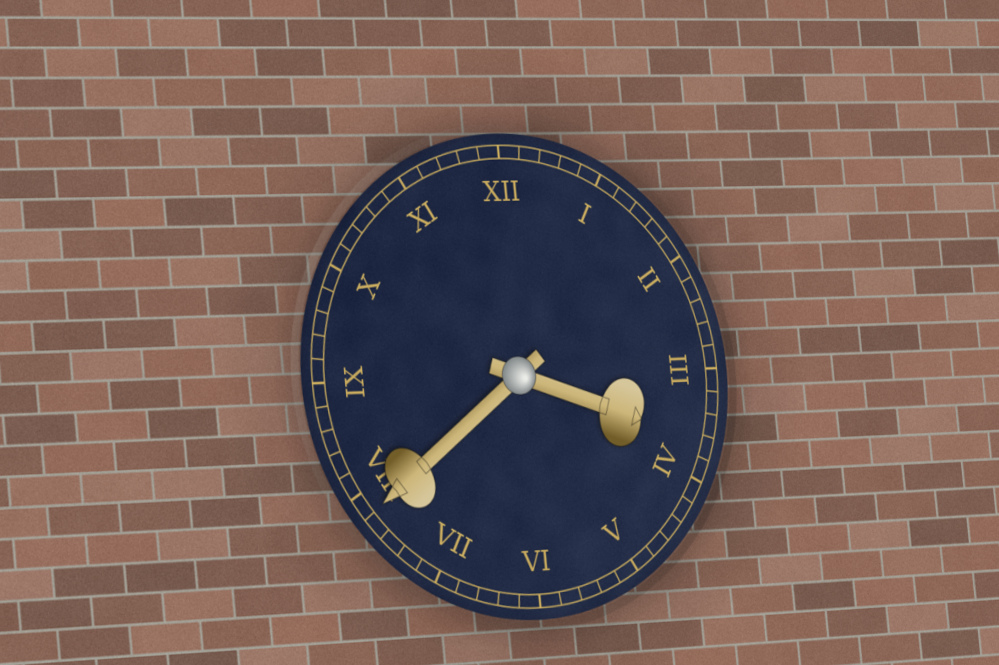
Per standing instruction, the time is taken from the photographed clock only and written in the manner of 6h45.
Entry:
3h39
